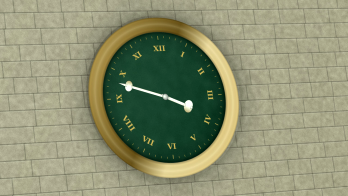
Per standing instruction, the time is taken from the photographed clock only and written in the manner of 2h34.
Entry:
3h48
